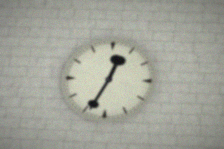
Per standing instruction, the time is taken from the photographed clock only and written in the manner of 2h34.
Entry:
12h34
